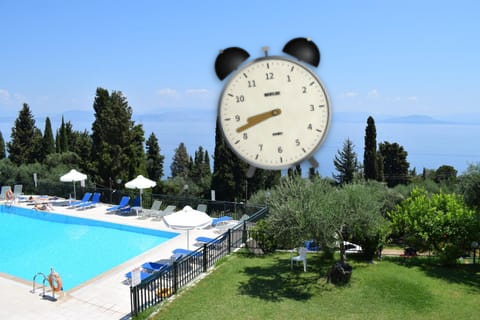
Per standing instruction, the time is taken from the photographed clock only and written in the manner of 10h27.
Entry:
8h42
